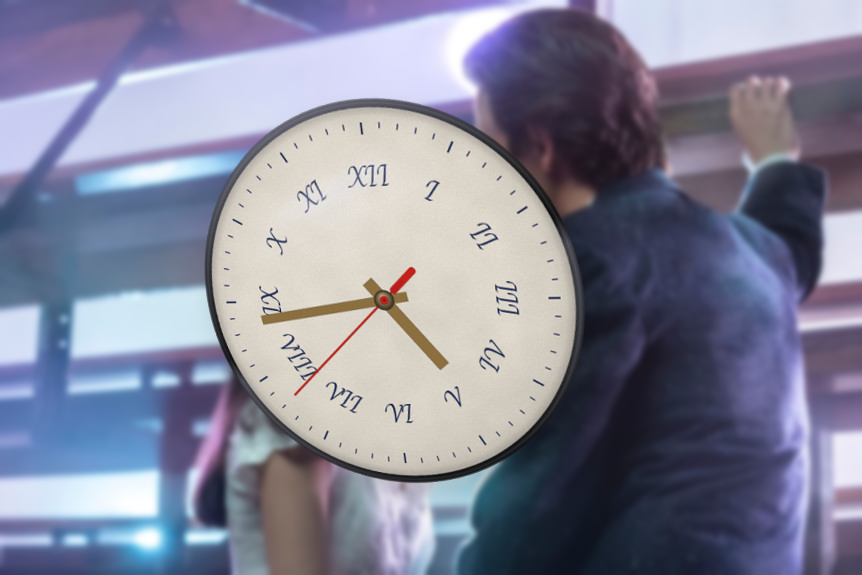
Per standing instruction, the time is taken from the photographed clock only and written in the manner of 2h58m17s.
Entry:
4h43m38s
